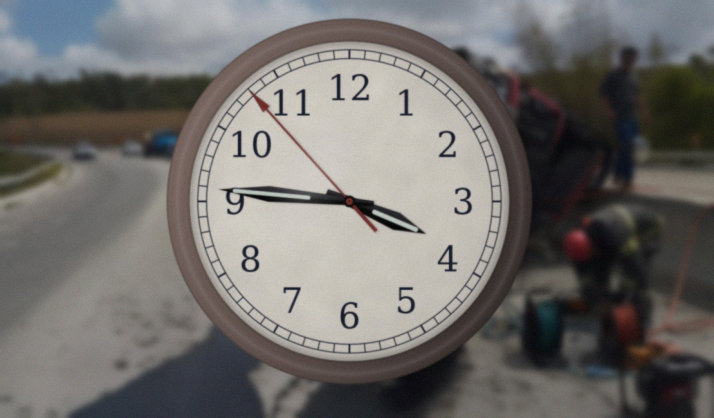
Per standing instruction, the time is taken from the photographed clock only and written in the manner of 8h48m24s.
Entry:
3h45m53s
